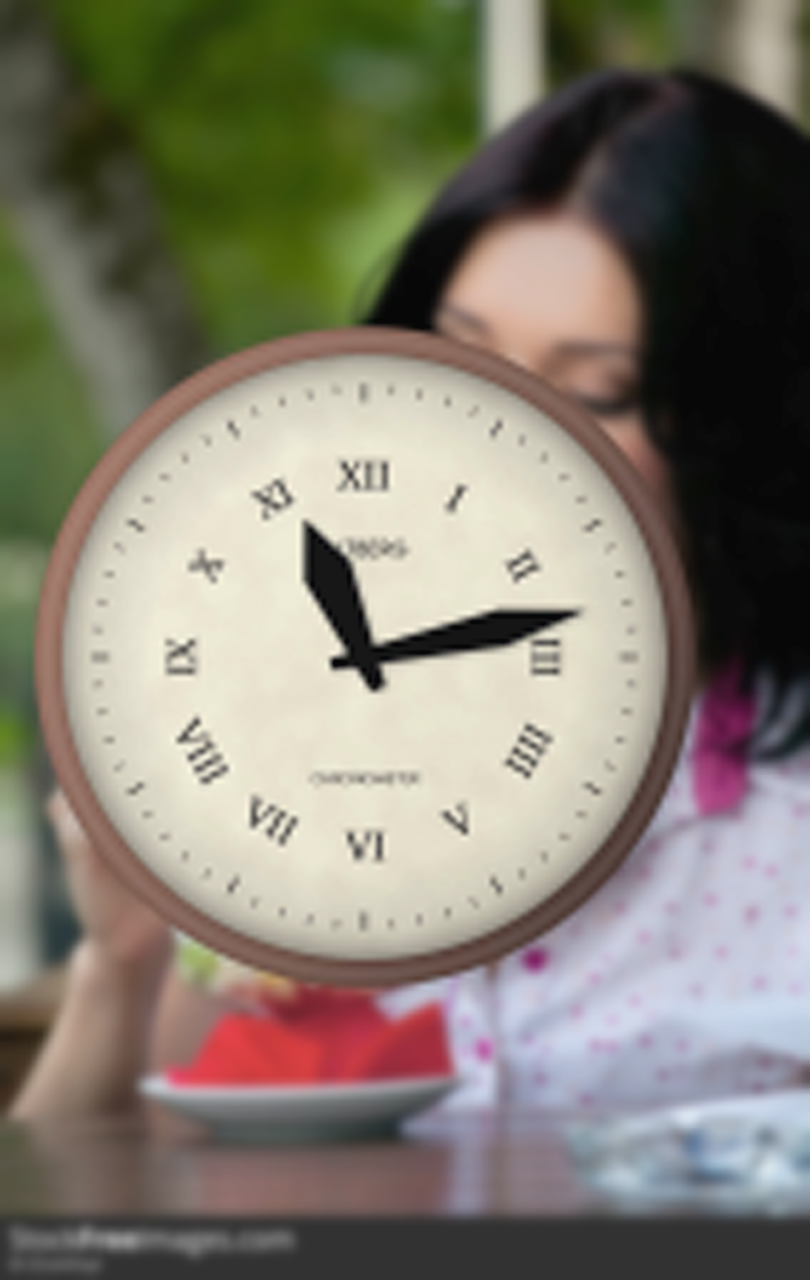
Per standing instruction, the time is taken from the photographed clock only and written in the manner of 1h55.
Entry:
11h13
